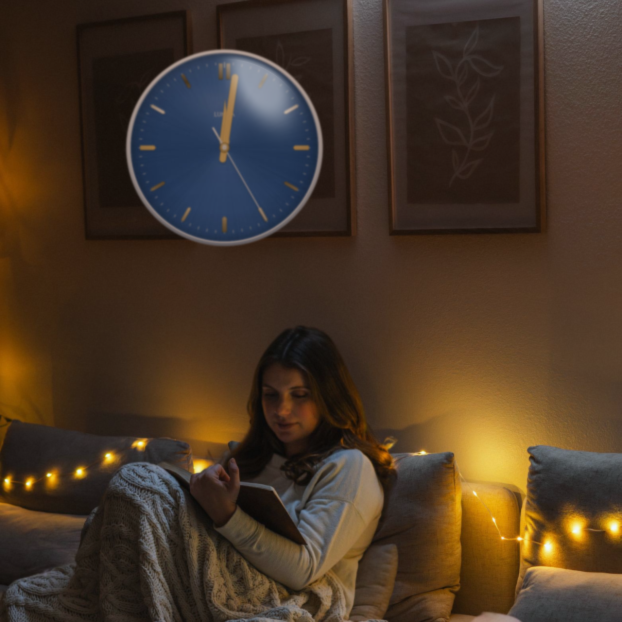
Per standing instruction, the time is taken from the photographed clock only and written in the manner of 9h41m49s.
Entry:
12h01m25s
